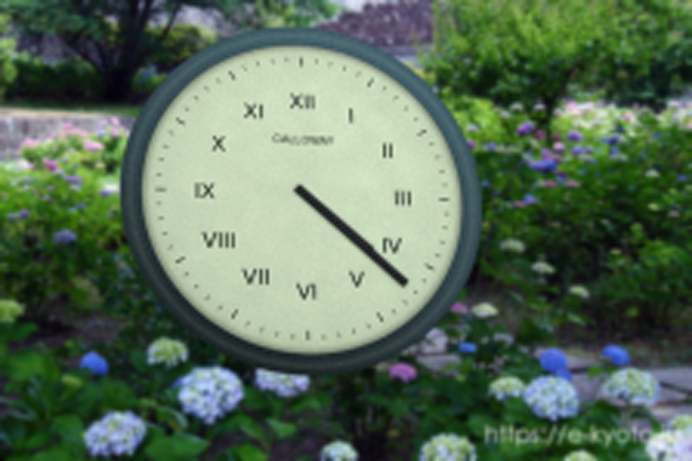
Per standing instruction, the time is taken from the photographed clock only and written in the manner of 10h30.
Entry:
4h22
